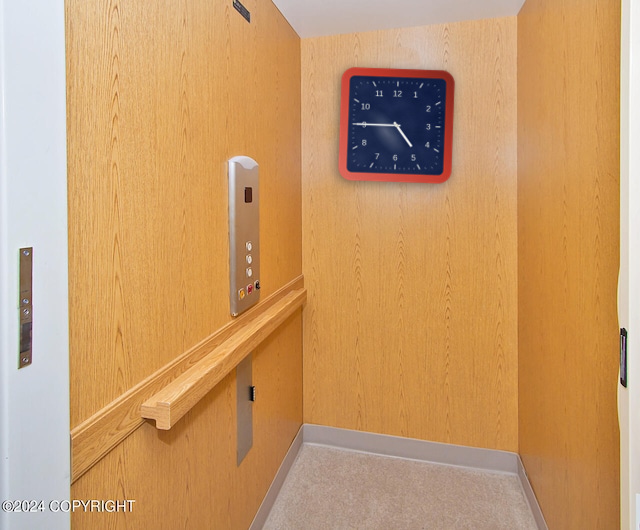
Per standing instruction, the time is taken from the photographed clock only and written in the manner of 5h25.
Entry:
4h45
